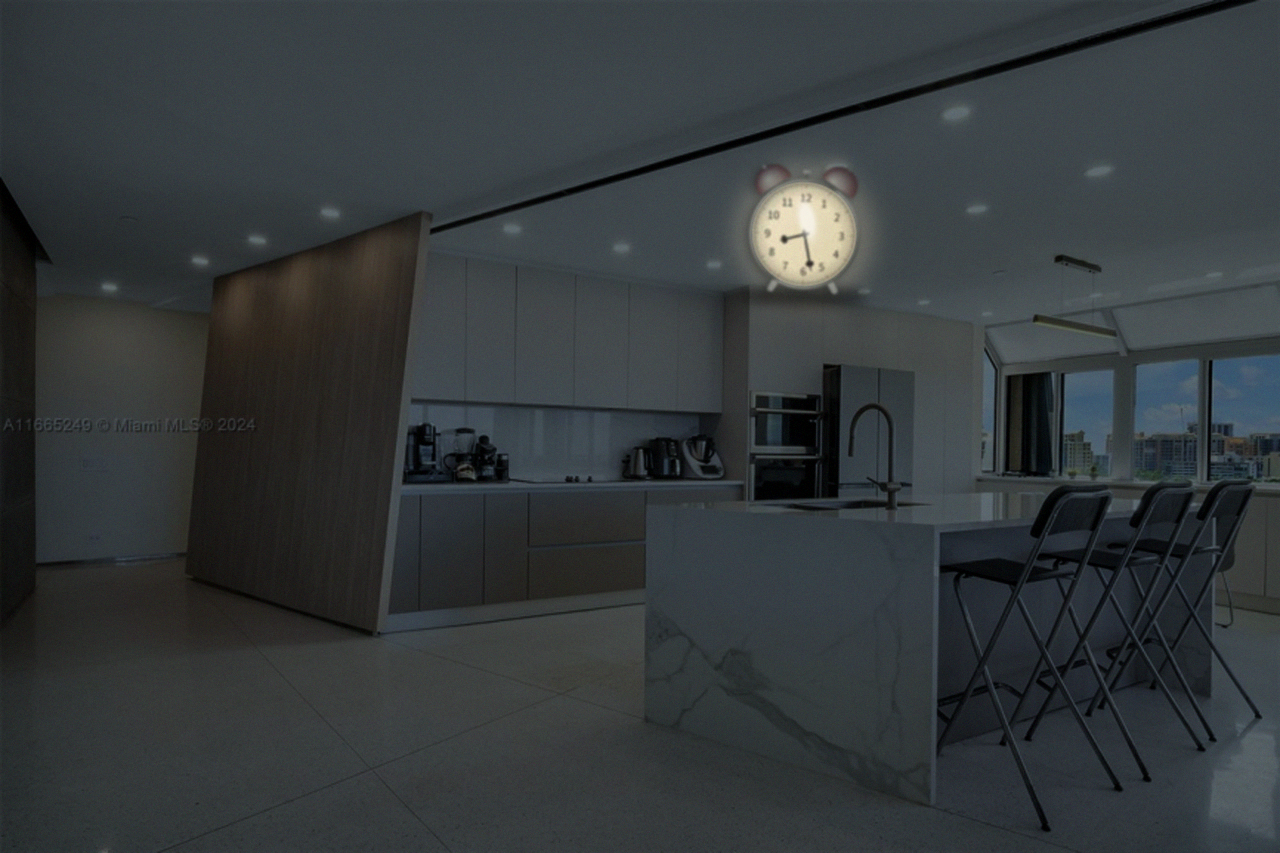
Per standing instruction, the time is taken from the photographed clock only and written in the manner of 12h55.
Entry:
8h28
